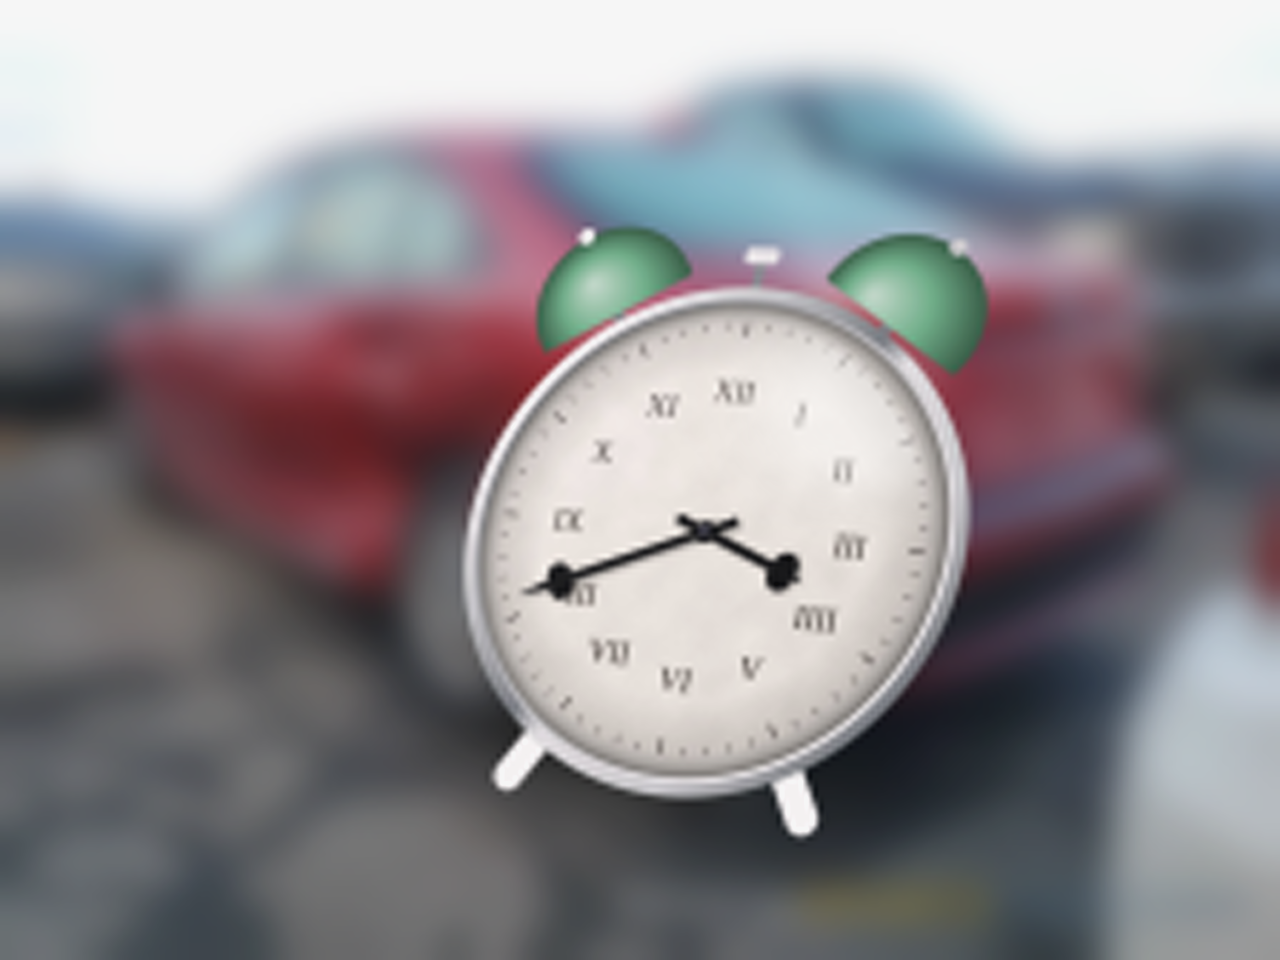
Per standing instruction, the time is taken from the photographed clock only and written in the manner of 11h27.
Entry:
3h41
